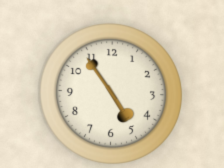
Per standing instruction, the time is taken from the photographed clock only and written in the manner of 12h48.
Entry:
4h54
